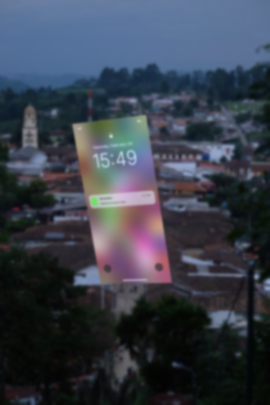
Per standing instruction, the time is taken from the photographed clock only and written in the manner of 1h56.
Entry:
15h49
